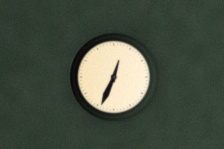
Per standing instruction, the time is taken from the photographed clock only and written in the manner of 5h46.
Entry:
12h34
